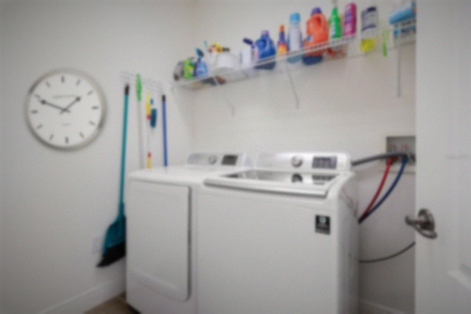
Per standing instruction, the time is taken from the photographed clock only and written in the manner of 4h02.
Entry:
1h49
